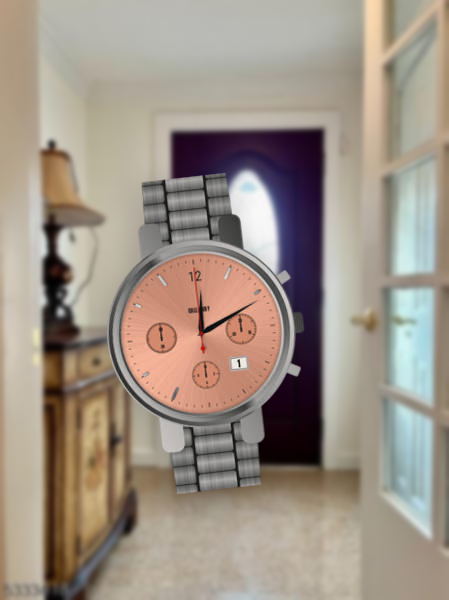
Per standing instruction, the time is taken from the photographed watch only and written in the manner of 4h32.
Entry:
12h11
